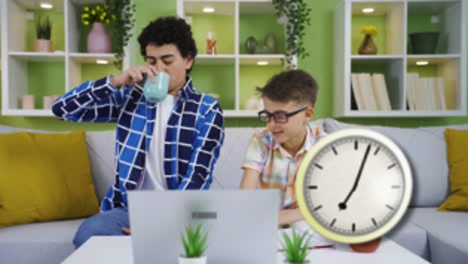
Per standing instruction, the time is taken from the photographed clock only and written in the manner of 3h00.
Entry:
7h03
